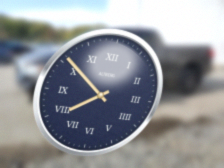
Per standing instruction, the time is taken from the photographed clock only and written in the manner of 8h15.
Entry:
7h51
